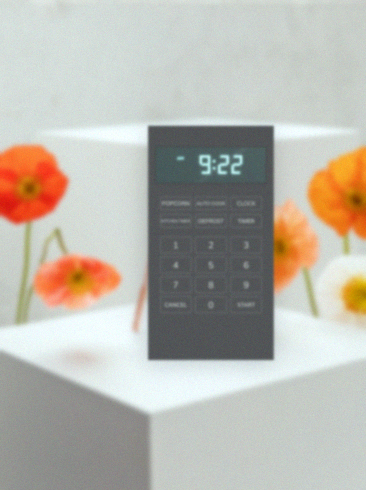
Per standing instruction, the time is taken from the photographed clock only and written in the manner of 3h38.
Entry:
9h22
